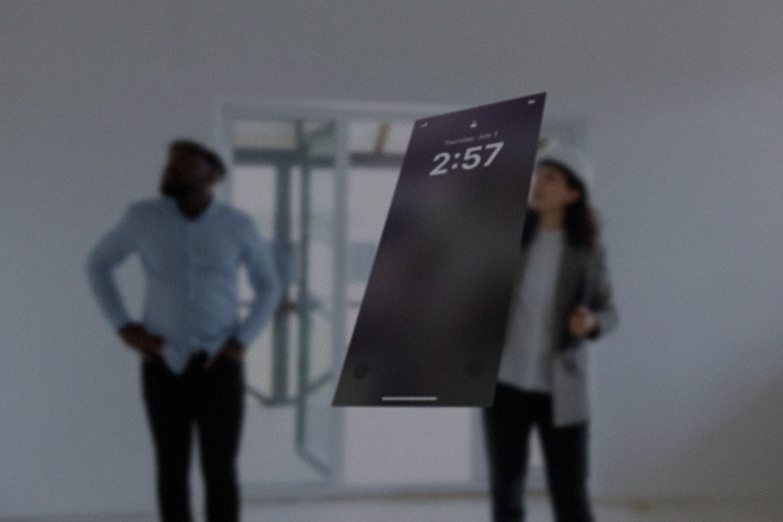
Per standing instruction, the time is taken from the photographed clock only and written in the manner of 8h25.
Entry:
2h57
